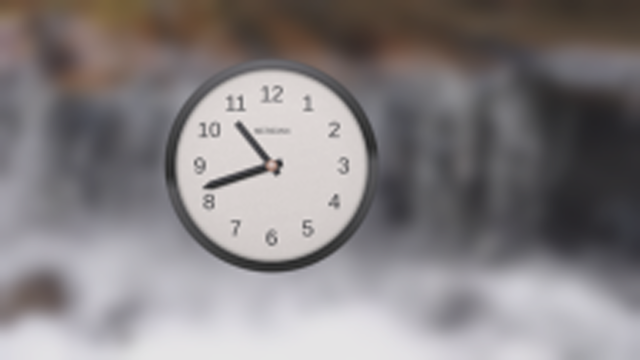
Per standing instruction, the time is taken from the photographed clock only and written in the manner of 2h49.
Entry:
10h42
